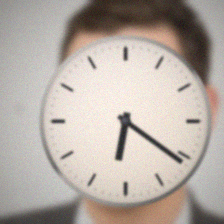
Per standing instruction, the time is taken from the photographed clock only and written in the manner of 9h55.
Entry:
6h21
